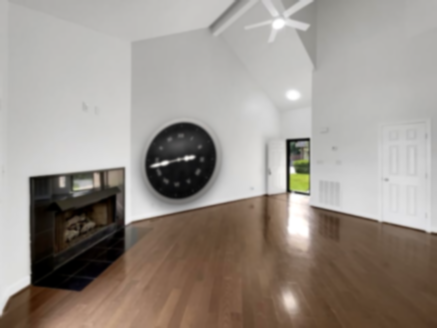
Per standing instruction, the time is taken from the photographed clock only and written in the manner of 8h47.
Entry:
2h43
